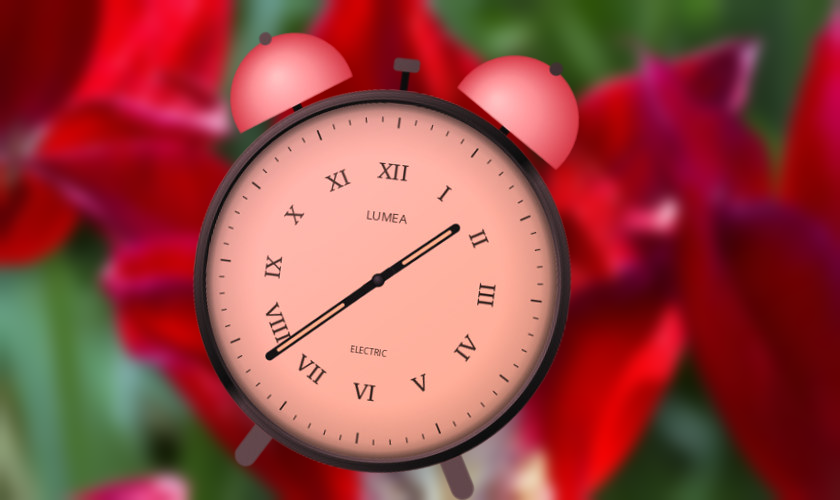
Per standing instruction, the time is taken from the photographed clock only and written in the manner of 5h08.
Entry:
1h38
